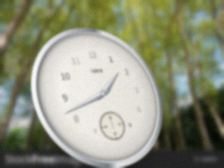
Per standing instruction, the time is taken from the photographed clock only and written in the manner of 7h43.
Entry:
1h42
